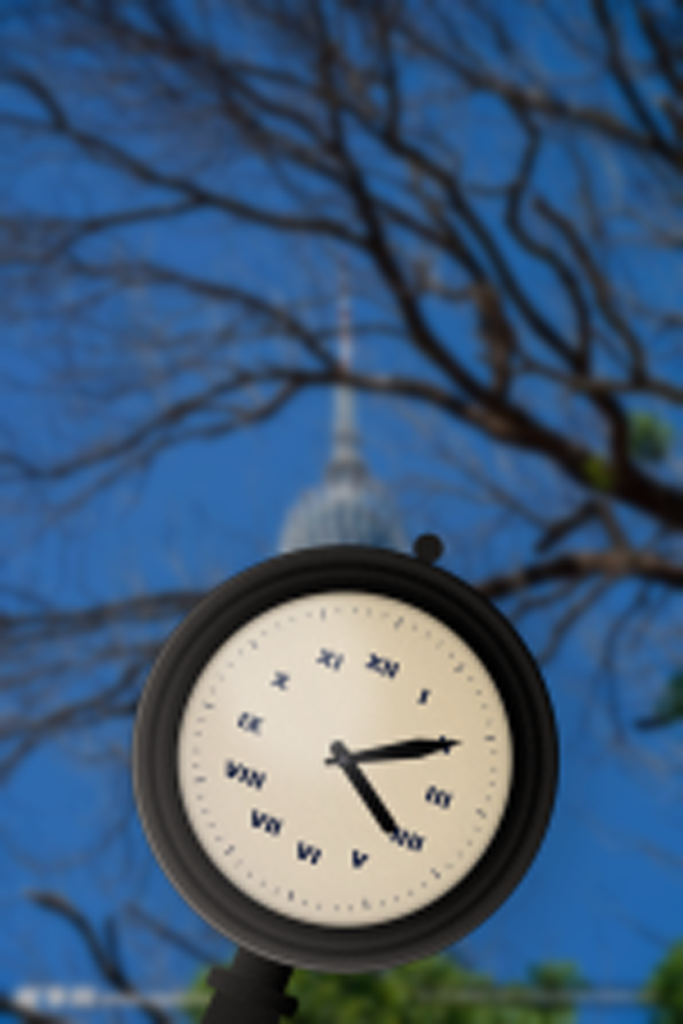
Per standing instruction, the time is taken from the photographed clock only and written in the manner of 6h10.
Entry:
4h10
